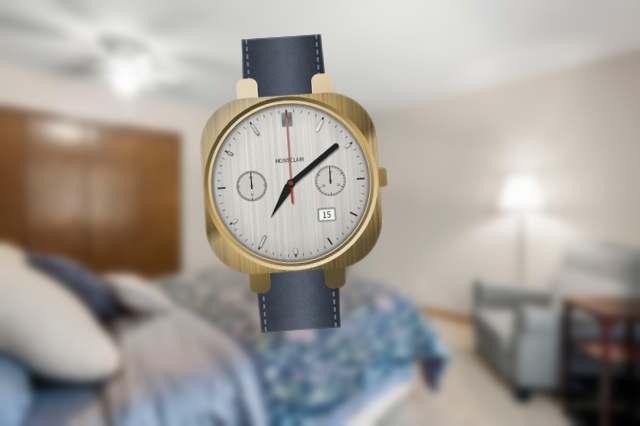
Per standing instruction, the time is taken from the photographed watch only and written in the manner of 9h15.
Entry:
7h09
